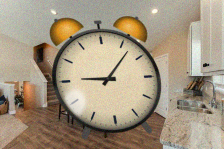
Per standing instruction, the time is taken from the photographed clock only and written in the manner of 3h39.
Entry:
9h07
